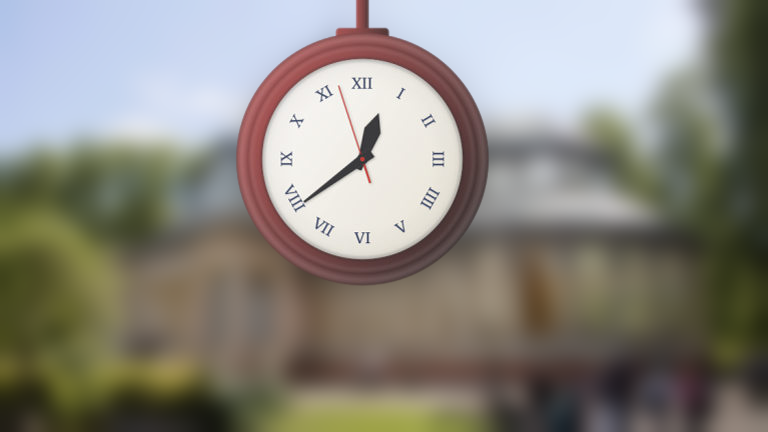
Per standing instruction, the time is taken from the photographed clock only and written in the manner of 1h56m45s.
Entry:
12h38m57s
